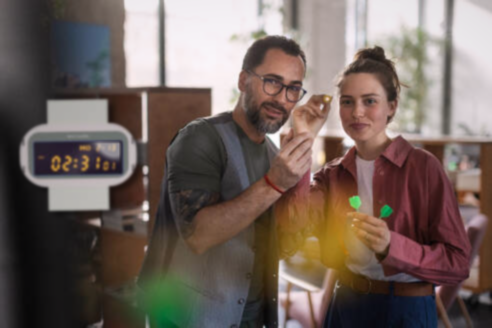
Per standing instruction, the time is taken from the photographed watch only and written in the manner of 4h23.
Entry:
2h31
